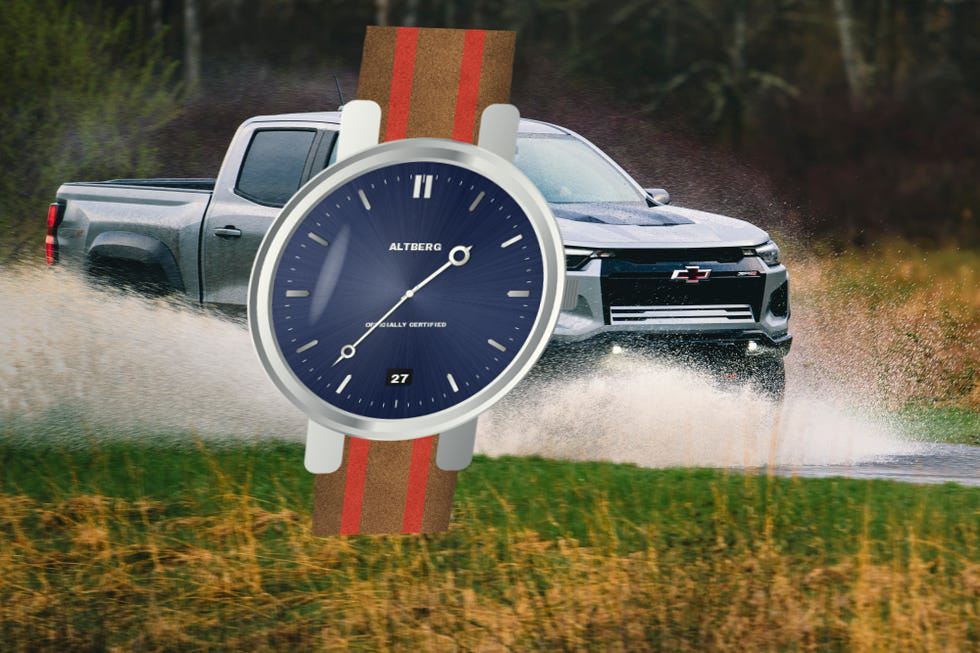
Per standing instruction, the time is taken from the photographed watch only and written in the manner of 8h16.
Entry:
1h37
